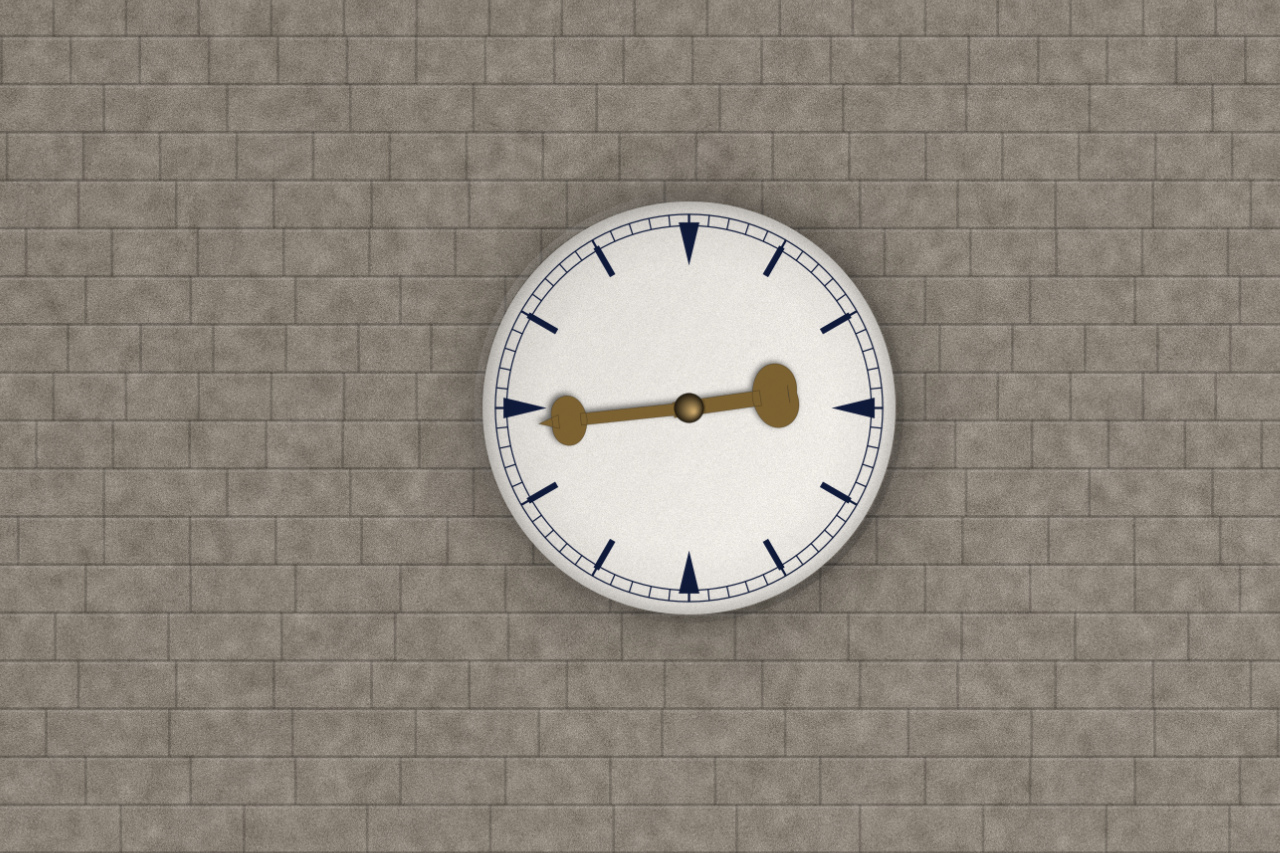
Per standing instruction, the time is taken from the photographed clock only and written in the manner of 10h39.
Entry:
2h44
